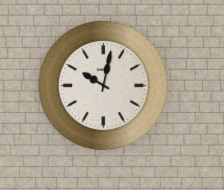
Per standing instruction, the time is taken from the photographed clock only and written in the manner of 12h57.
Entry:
10h02
